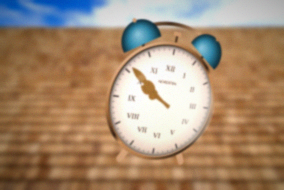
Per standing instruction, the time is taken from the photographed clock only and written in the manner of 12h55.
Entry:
9h51
